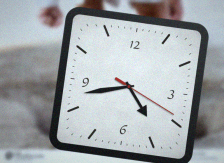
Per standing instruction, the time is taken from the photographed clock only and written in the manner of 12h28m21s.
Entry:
4h42m19s
